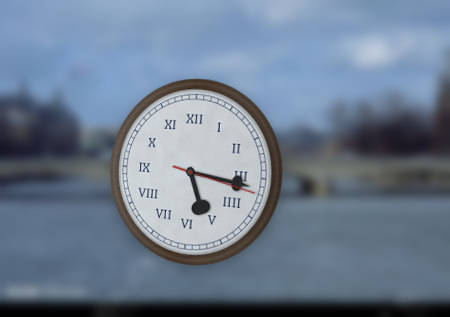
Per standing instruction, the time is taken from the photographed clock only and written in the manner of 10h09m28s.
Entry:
5h16m17s
